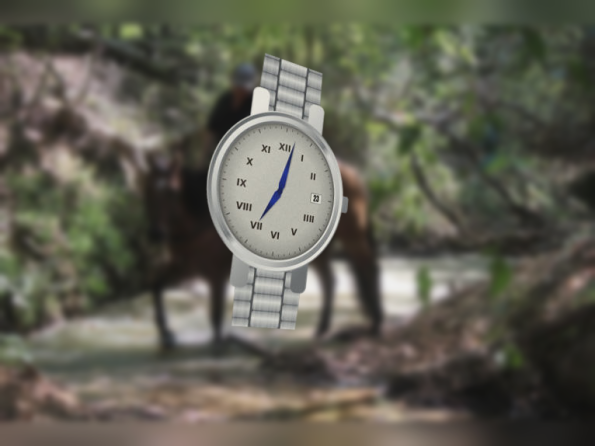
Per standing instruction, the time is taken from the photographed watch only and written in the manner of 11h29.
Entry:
7h02
